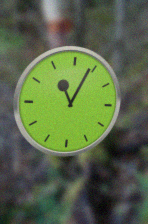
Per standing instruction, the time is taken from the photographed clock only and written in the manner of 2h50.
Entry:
11h04
